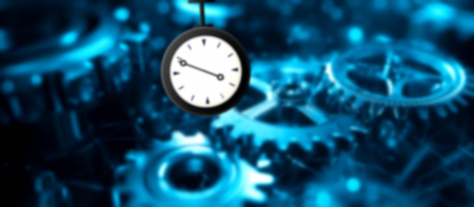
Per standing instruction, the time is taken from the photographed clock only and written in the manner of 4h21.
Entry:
3h49
